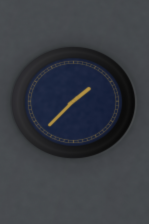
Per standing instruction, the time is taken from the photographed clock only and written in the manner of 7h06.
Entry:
1h37
